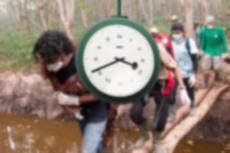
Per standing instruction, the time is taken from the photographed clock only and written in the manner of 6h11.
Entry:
3h41
